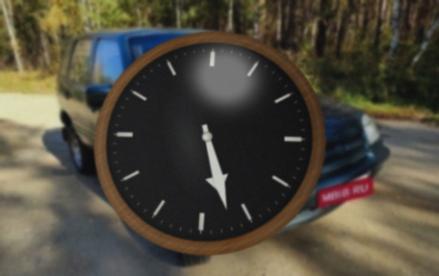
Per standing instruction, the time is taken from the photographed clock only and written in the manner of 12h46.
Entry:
5h27
